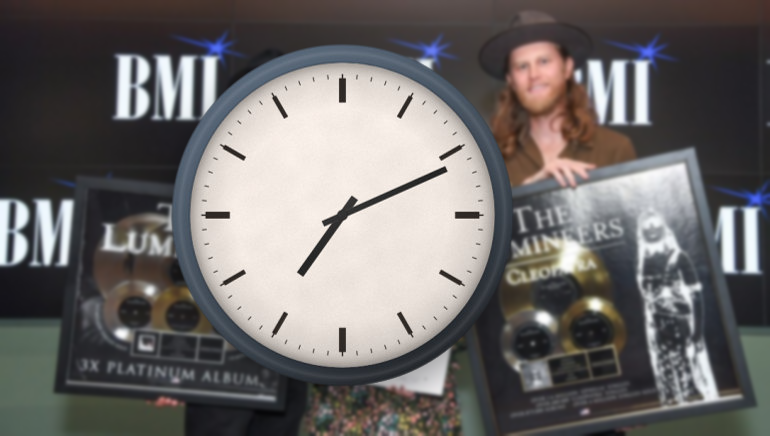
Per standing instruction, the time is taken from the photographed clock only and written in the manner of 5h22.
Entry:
7h11
